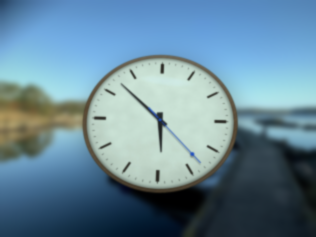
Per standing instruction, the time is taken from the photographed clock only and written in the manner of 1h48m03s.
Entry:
5h52m23s
